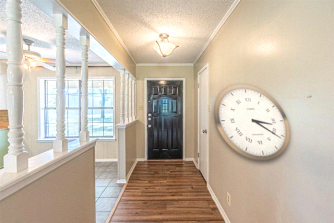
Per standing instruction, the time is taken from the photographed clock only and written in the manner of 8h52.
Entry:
3h21
